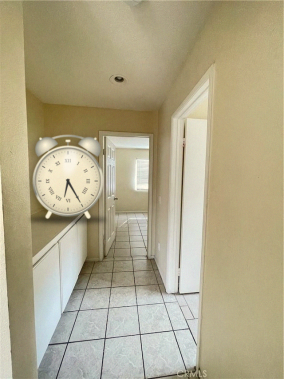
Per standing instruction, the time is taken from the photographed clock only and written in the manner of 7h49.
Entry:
6h25
